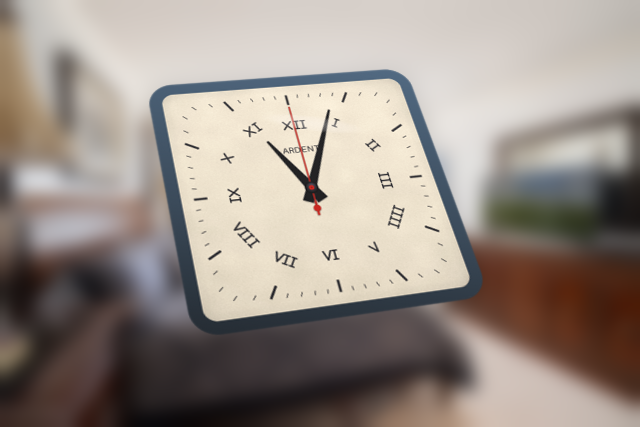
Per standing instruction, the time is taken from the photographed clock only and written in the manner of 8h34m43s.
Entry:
11h04m00s
